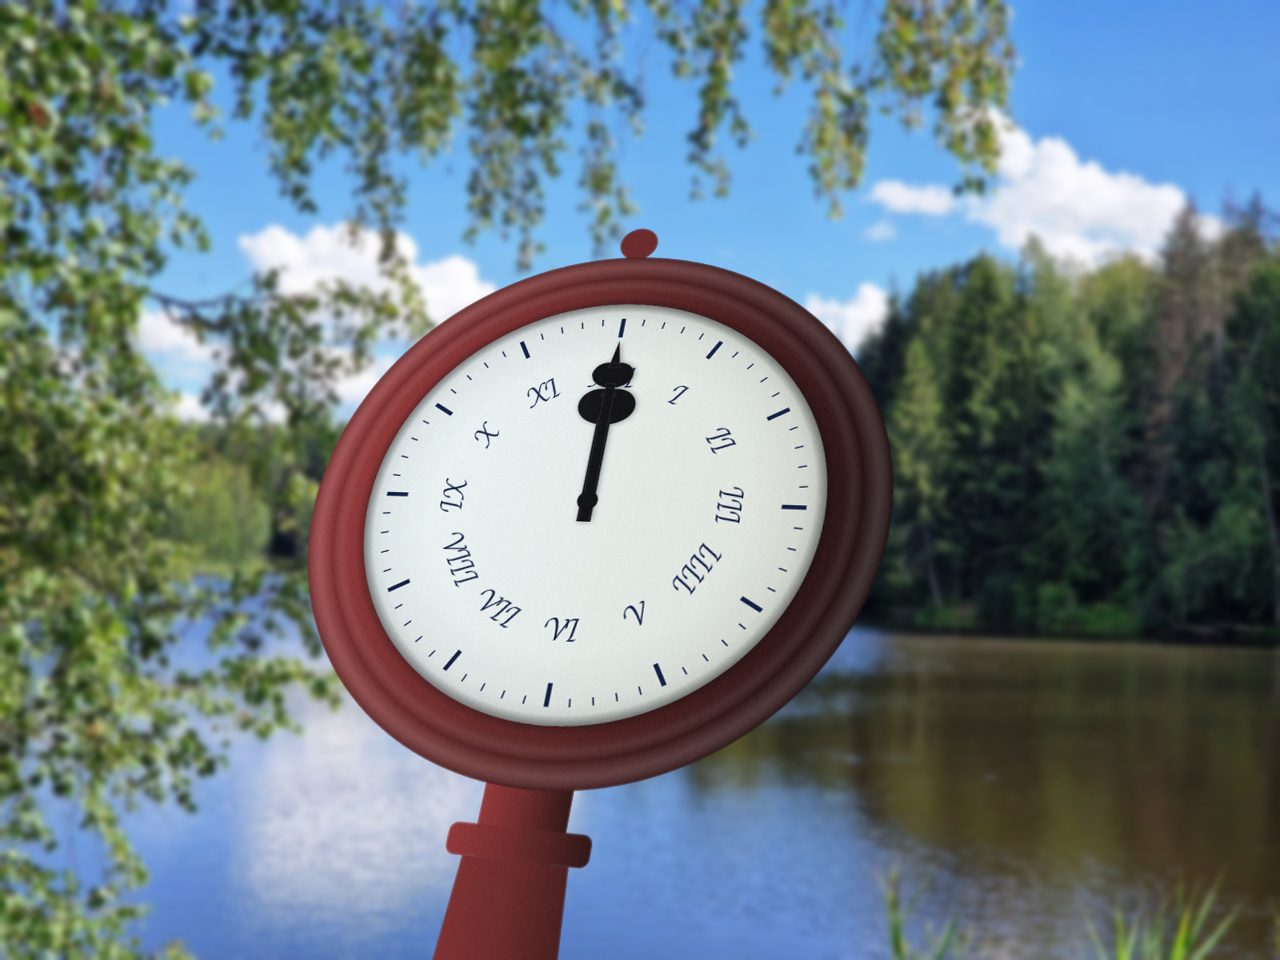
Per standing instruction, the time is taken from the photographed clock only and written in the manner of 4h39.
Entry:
12h00
